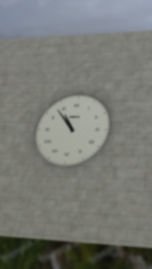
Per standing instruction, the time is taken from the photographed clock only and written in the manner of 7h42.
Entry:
10h53
